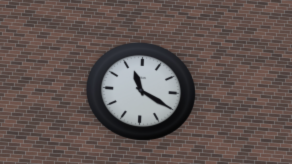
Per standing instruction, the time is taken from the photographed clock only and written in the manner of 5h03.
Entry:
11h20
